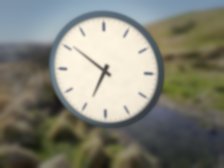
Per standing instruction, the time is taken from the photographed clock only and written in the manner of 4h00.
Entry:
6h51
